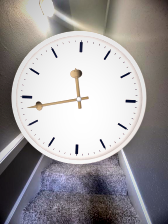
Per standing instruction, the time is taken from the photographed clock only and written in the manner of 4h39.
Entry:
11h43
